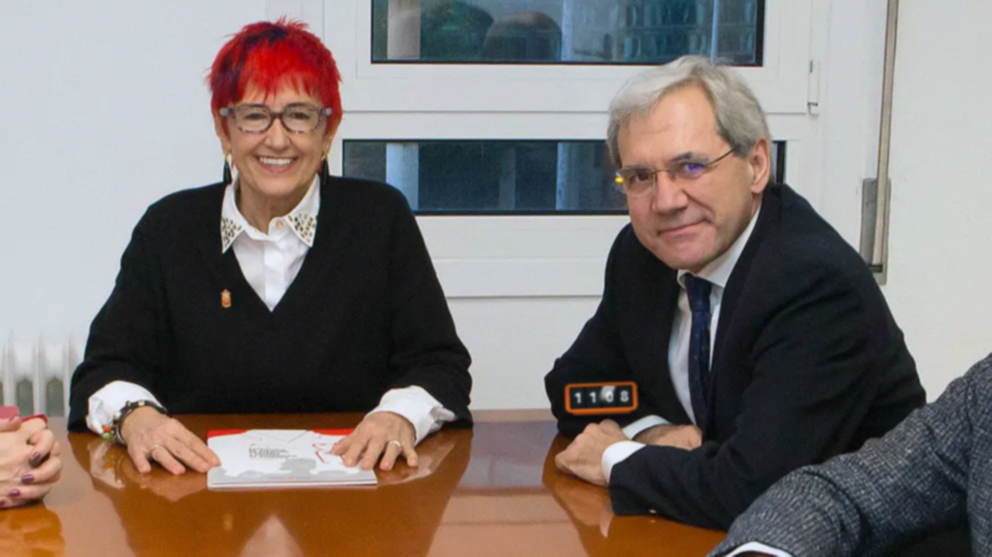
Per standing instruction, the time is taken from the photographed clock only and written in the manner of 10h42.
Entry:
11h08
